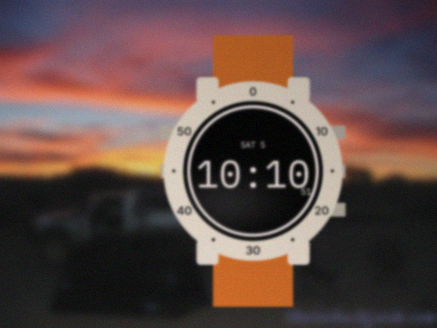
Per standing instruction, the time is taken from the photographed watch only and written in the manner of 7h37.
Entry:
10h10
